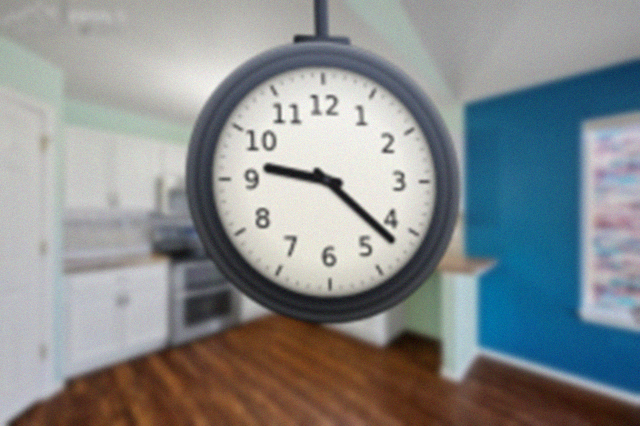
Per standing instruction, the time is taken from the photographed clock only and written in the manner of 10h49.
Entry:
9h22
